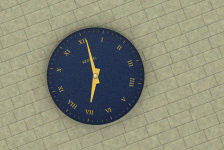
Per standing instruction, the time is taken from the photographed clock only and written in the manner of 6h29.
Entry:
7h01
